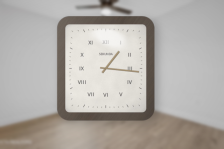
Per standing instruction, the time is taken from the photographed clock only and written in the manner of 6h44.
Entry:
1h16
